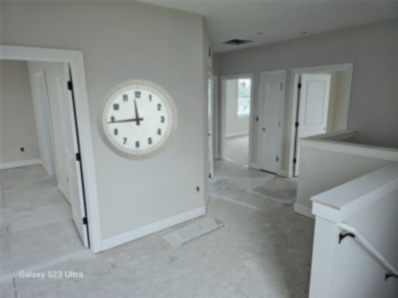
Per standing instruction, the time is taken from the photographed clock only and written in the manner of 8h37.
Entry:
11h44
